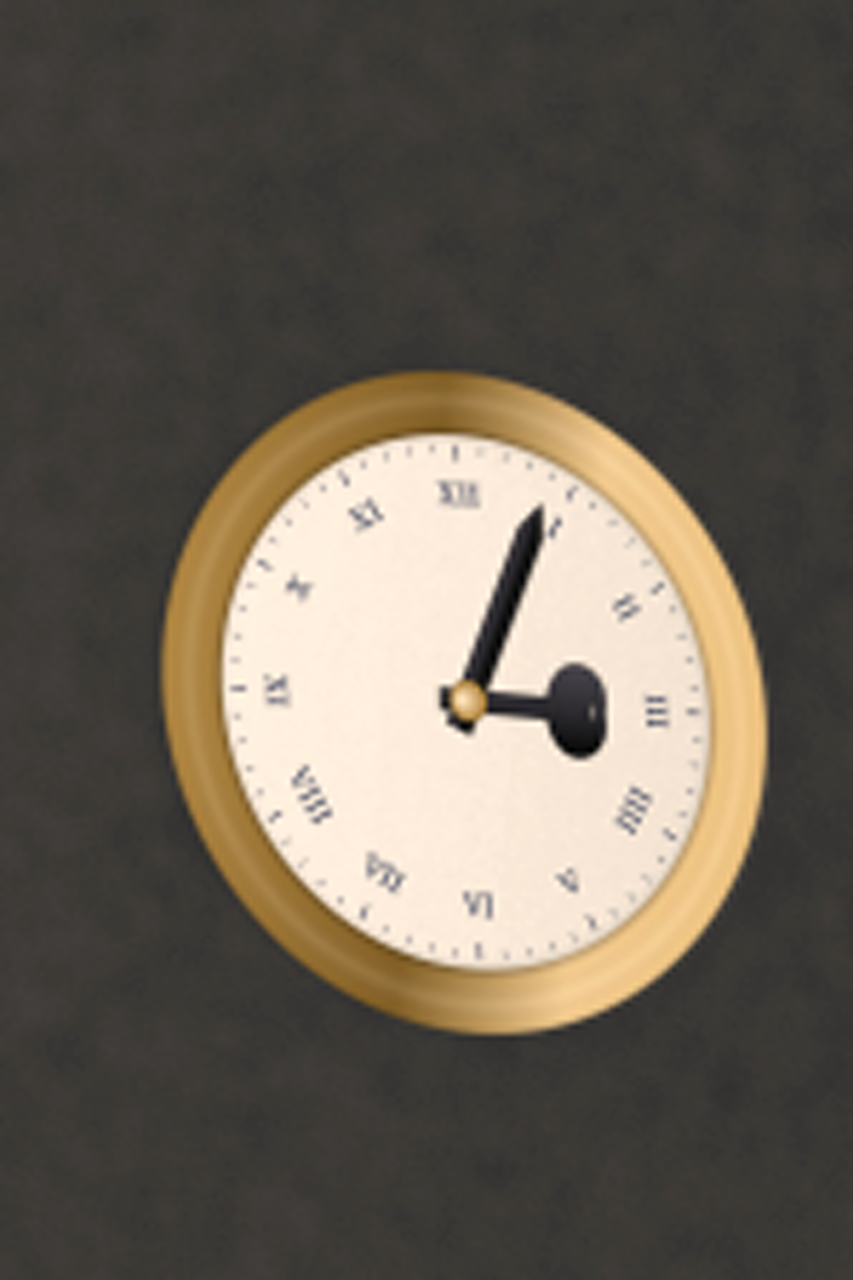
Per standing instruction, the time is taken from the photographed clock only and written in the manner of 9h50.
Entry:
3h04
